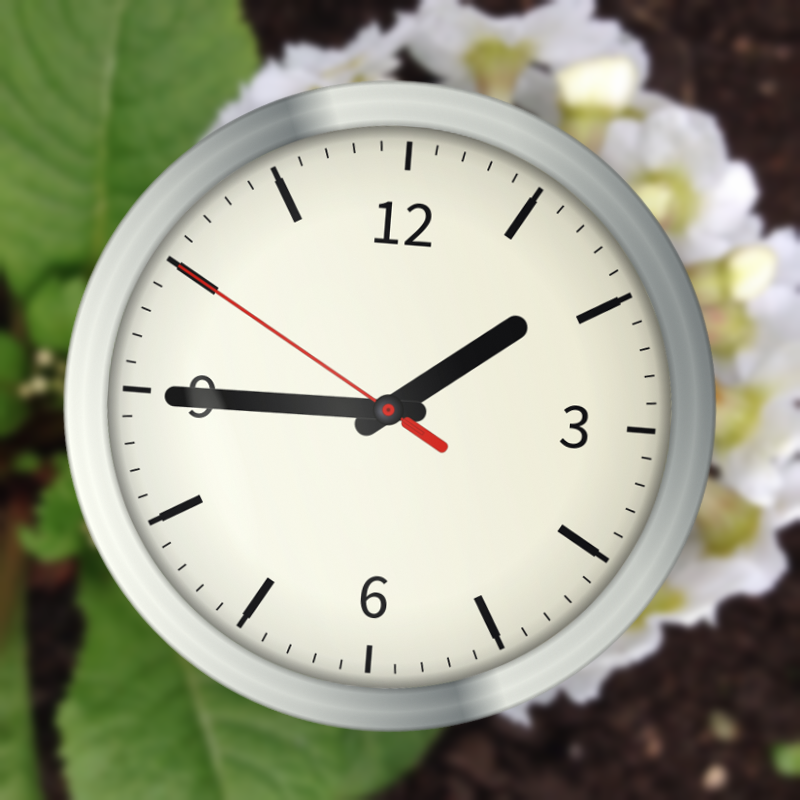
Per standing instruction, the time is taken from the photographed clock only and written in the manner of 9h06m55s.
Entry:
1h44m50s
